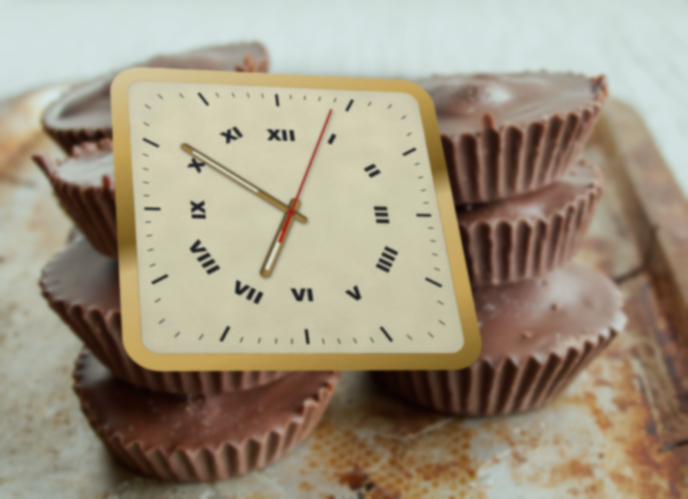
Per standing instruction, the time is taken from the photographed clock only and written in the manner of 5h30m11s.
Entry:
6h51m04s
